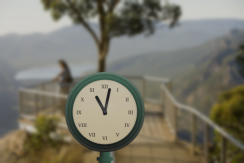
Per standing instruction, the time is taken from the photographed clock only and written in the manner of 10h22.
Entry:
11h02
